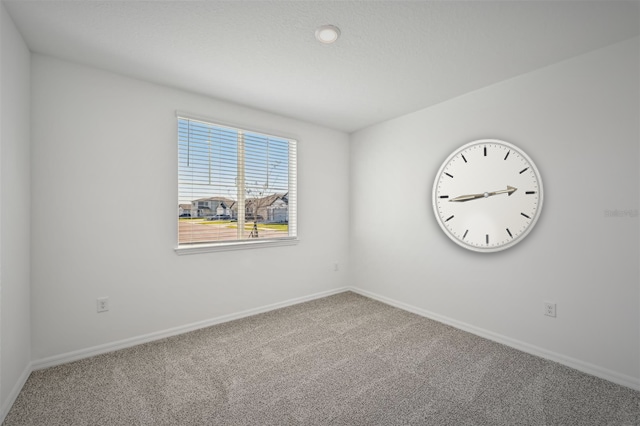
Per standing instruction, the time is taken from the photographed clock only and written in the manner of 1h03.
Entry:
2h44
